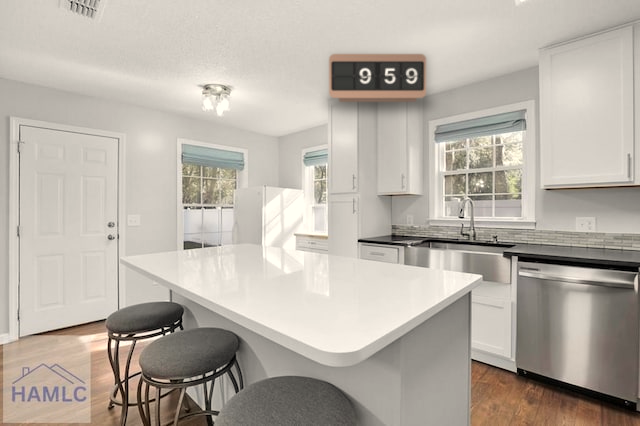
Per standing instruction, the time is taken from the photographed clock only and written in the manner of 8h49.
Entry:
9h59
